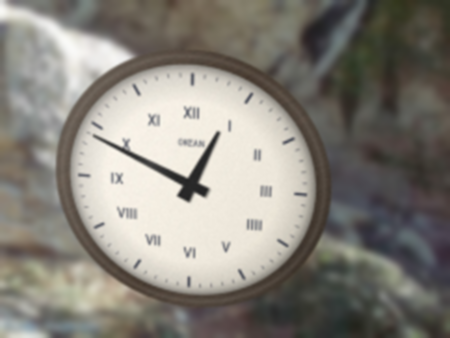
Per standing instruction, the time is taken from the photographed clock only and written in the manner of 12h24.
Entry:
12h49
